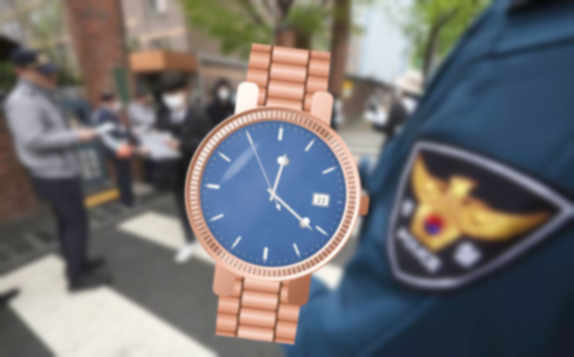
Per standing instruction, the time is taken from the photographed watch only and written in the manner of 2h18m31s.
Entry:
12h20m55s
